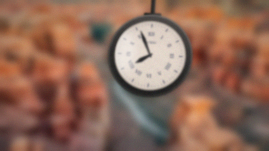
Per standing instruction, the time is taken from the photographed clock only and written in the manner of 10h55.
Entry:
7h56
